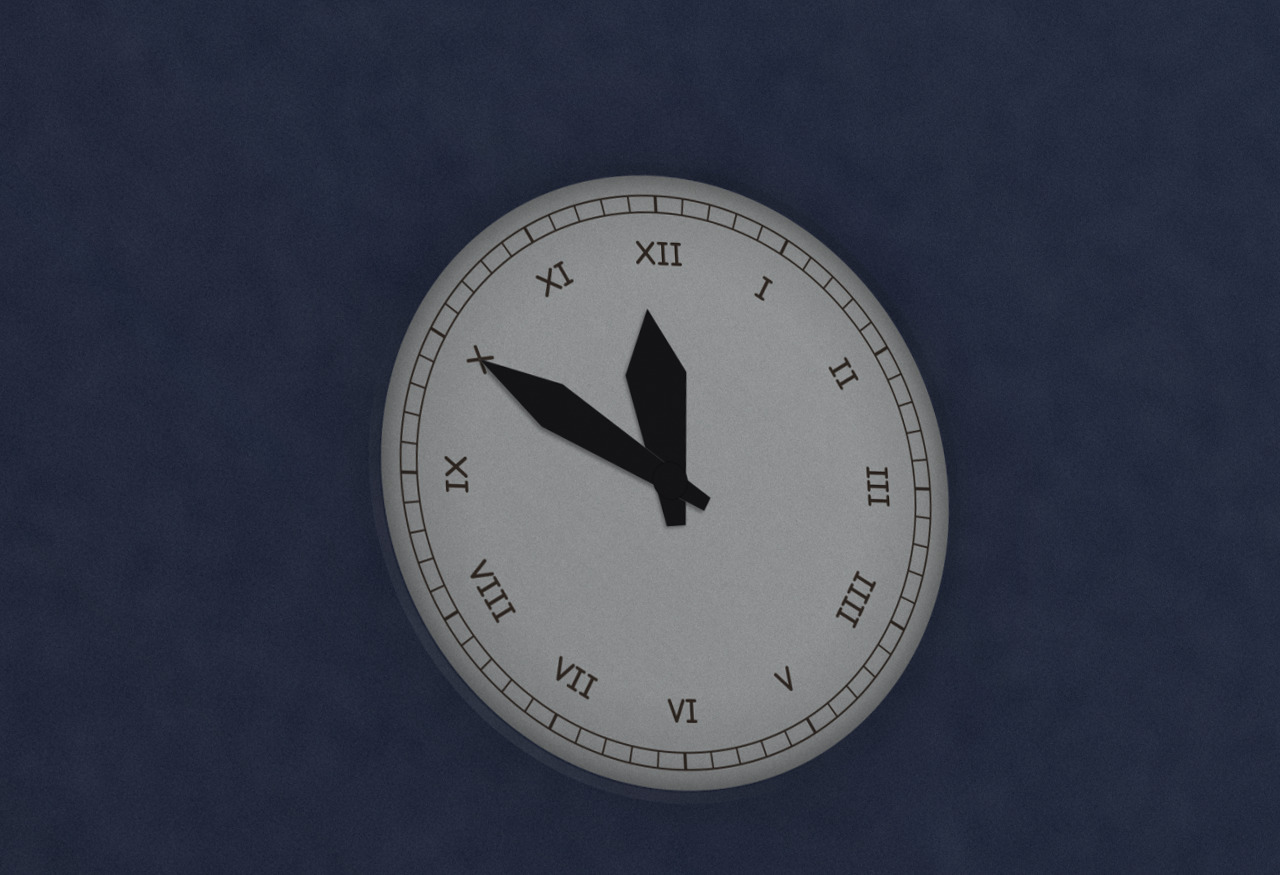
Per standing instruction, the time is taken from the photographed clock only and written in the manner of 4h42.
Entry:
11h50
